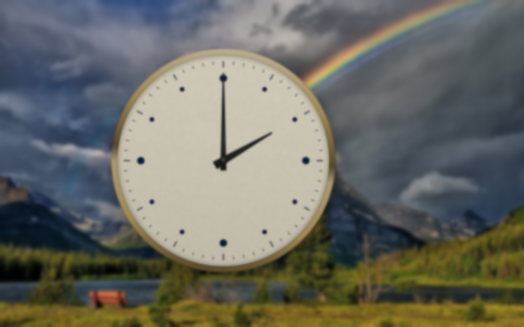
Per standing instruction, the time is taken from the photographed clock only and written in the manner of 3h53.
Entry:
2h00
